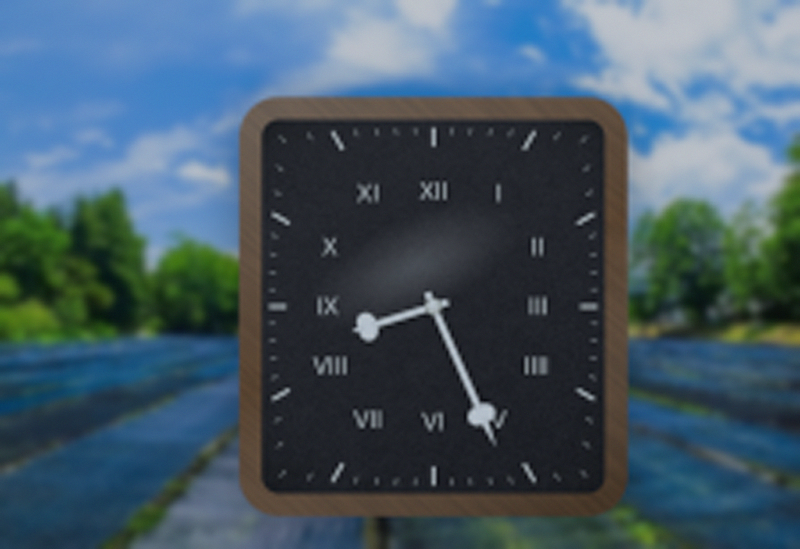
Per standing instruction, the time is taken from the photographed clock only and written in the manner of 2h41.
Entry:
8h26
